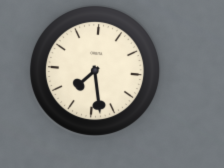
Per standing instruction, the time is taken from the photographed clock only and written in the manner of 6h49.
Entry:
7h28
